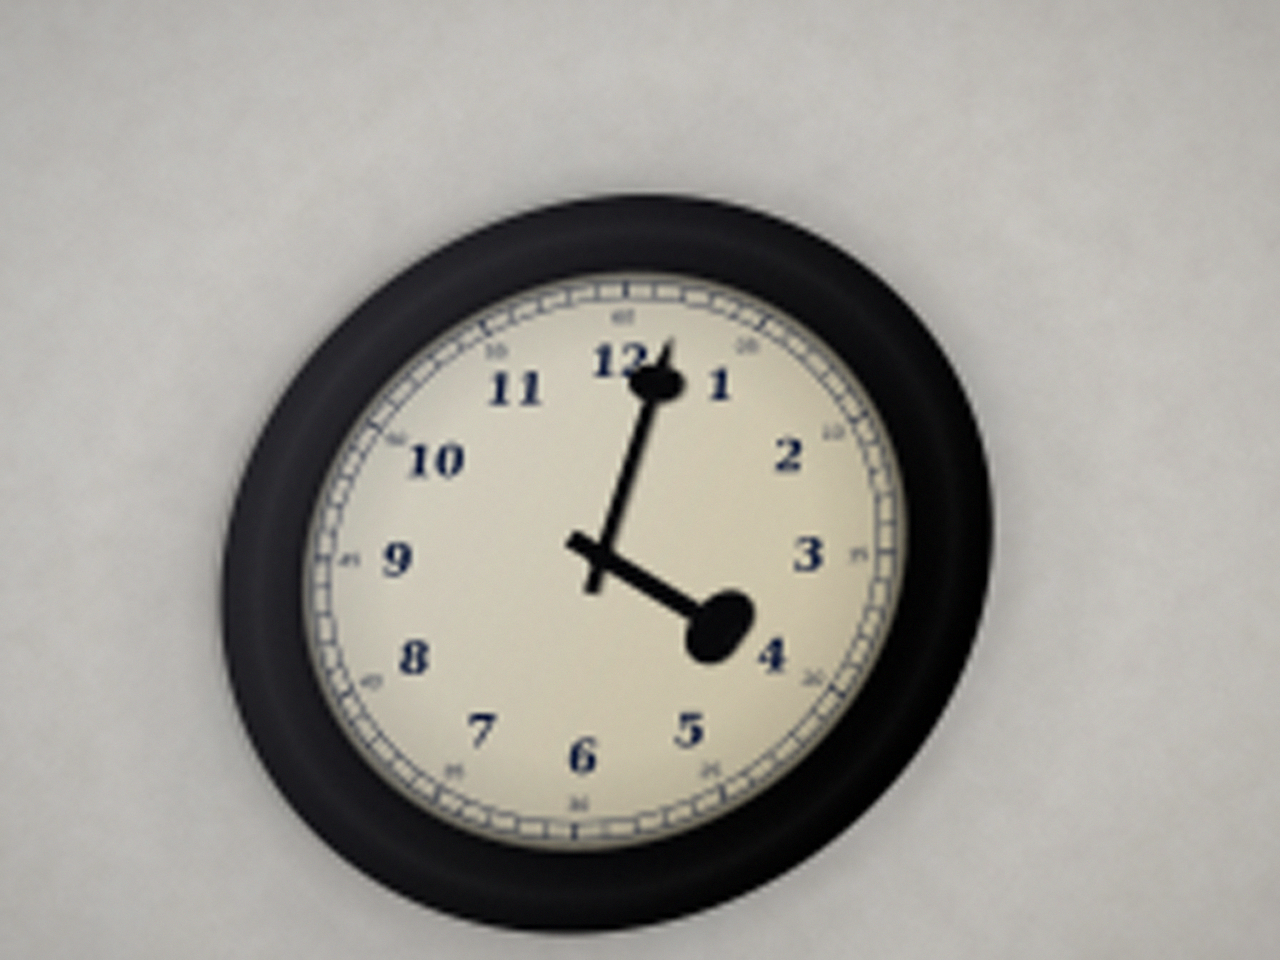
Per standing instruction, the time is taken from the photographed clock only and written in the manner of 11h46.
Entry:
4h02
